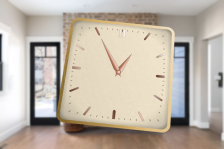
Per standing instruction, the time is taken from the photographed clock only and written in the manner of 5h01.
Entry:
12h55
